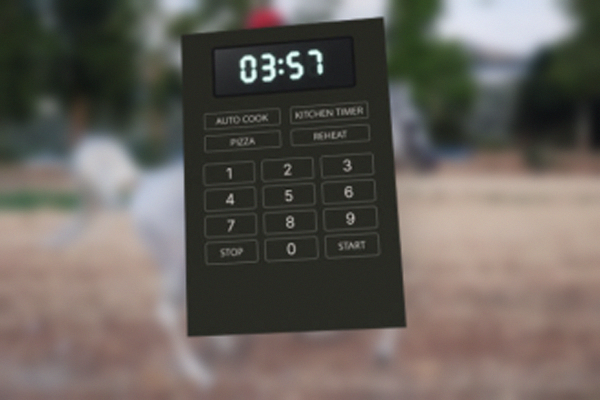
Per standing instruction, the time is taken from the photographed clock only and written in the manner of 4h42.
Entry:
3h57
